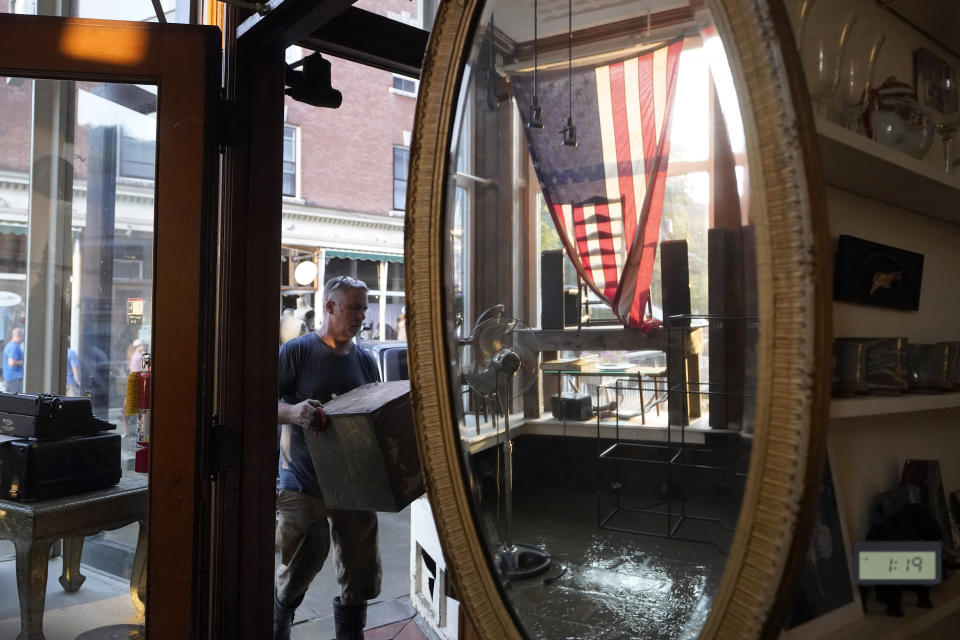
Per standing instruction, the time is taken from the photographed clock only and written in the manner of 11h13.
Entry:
1h19
